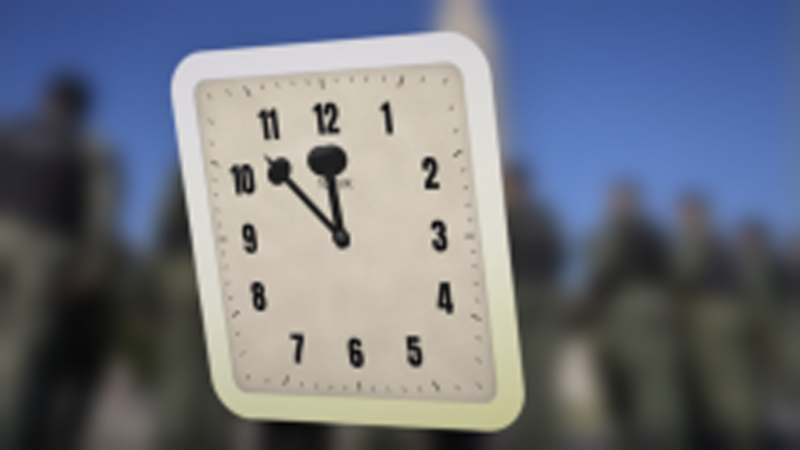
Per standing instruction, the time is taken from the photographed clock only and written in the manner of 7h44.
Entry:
11h53
